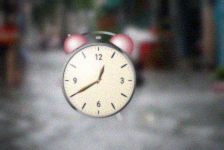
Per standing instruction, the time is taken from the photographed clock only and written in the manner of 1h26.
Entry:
12h40
